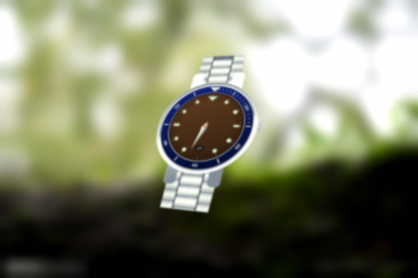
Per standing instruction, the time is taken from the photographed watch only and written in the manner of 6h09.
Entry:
6h33
